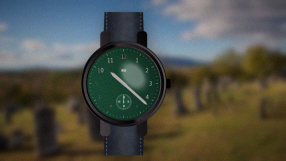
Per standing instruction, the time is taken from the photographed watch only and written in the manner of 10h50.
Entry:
10h22
